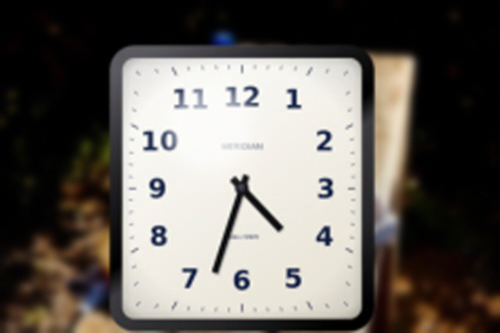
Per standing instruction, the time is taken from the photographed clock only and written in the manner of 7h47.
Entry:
4h33
